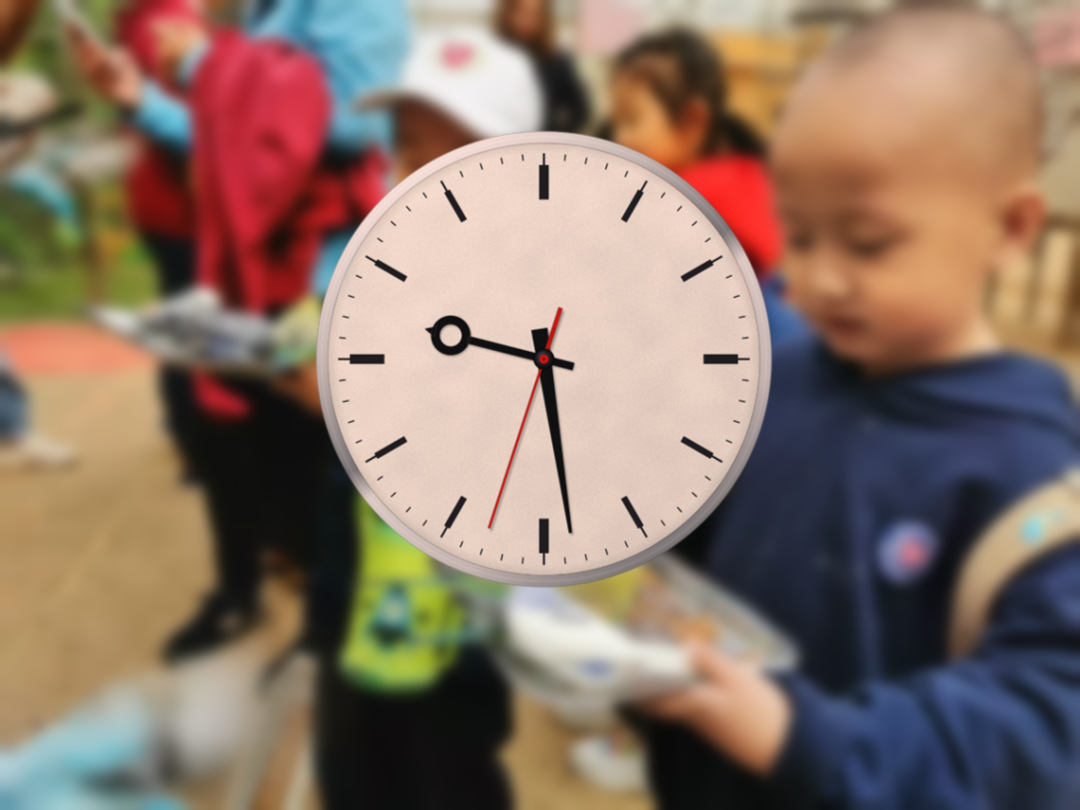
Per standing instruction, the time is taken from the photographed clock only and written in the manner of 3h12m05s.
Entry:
9h28m33s
